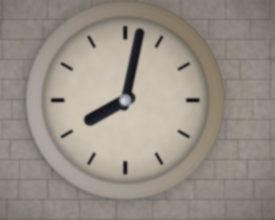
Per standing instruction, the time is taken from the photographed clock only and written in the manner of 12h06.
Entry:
8h02
